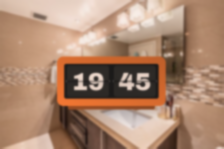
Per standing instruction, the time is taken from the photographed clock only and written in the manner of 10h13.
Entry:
19h45
